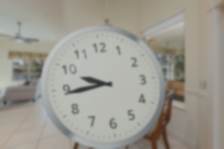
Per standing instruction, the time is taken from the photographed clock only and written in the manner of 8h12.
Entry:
9h44
